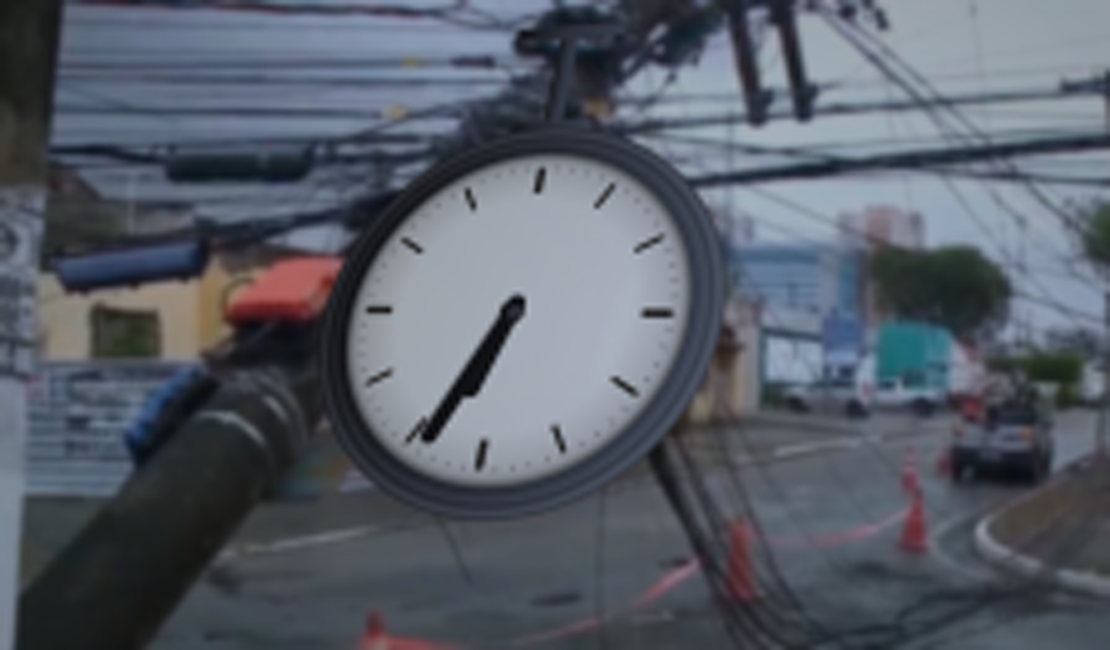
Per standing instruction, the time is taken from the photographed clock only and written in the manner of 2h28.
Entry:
6h34
